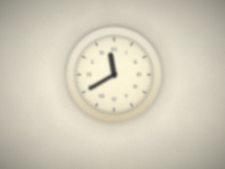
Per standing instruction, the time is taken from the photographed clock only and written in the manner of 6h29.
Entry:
11h40
